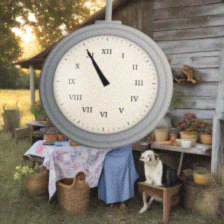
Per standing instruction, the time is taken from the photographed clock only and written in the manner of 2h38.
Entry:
10h55
